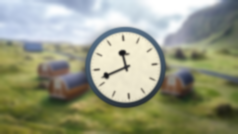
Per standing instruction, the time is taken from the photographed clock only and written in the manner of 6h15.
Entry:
11h42
